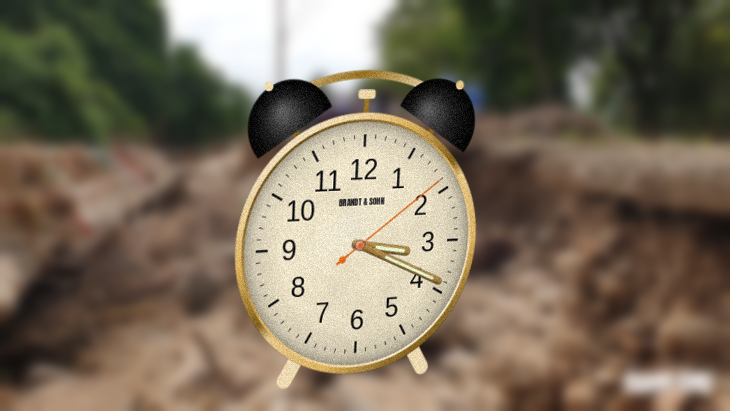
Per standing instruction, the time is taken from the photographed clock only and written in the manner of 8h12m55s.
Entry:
3h19m09s
